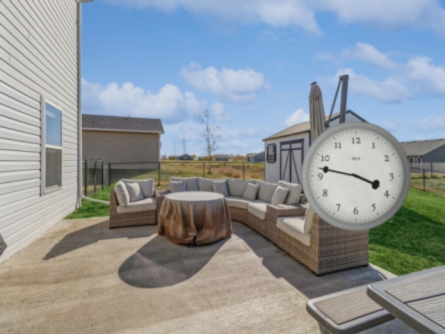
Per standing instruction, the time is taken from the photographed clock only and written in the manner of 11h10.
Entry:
3h47
